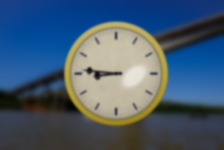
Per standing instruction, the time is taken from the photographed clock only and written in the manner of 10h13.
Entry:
8h46
